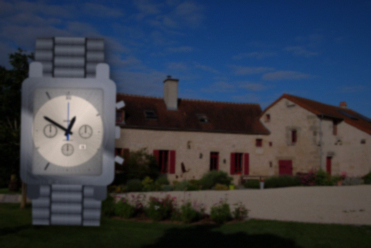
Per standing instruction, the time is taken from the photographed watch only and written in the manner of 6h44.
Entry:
12h50
